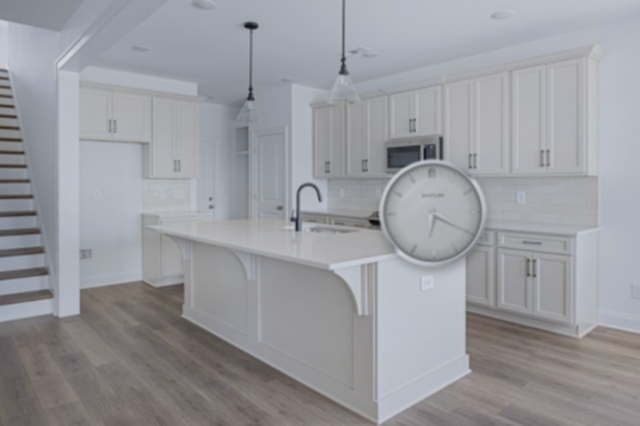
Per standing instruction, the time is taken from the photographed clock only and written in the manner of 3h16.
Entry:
6h20
